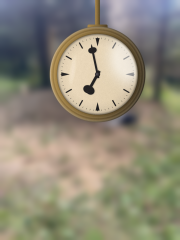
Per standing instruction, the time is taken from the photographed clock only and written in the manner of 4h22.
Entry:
6h58
